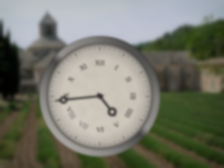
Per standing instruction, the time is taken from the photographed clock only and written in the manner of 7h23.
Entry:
4h44
